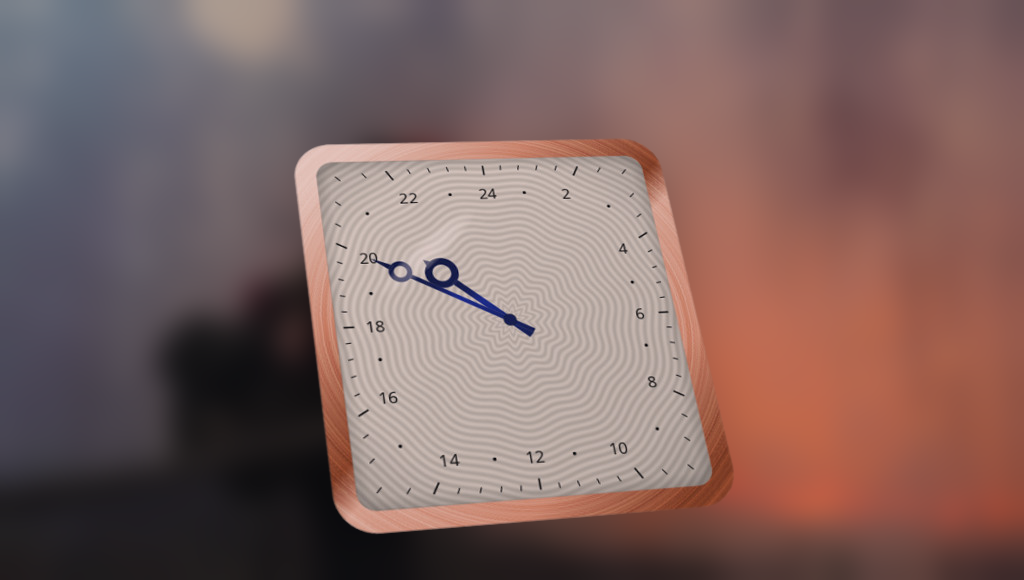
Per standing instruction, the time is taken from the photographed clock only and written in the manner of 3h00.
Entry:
20h50
